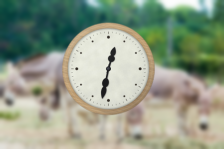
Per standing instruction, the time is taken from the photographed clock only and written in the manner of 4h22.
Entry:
12h32
